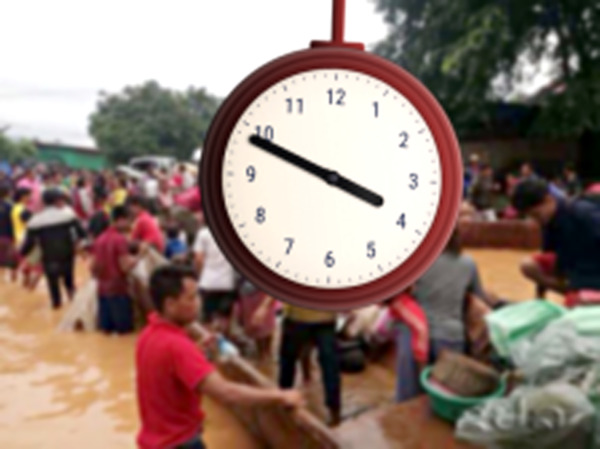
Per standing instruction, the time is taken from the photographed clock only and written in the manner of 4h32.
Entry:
3h49
